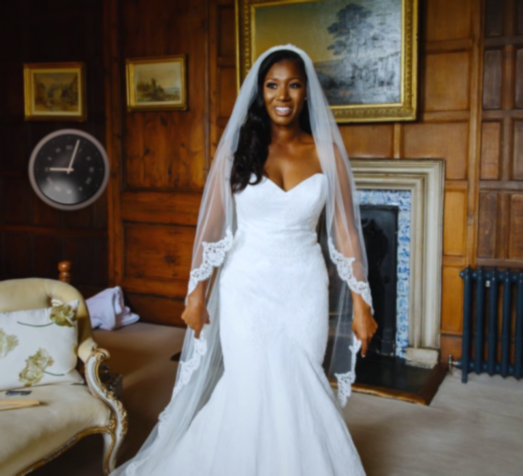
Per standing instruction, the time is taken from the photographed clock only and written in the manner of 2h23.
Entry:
9h03
